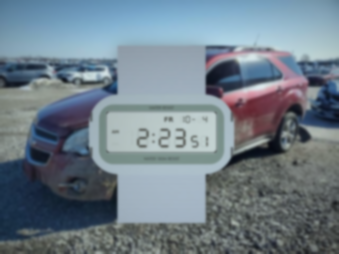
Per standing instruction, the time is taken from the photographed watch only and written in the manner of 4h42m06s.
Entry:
2h23m51s
